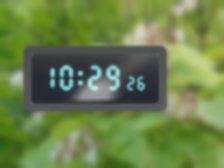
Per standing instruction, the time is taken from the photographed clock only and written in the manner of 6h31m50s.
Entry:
10h29m26s
